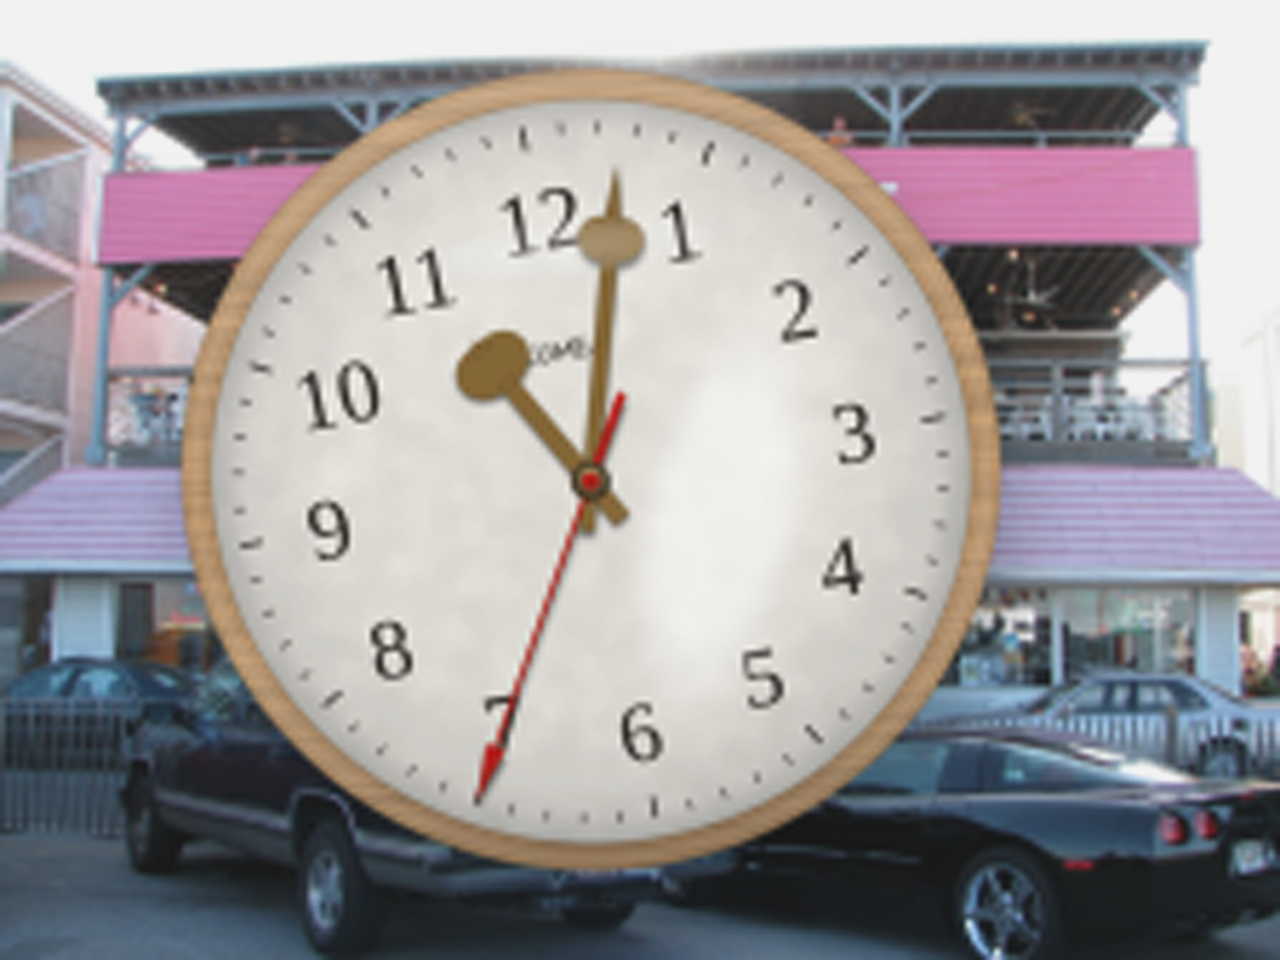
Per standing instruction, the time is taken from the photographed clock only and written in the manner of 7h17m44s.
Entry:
11h02m35s
